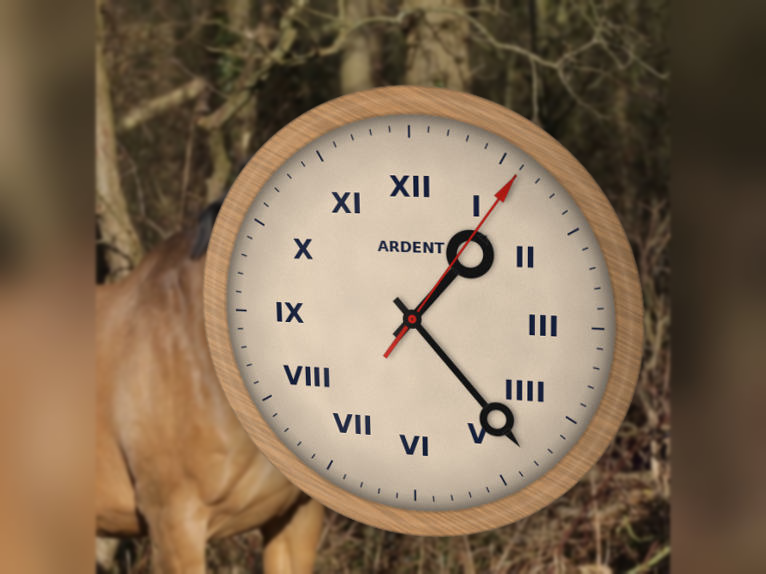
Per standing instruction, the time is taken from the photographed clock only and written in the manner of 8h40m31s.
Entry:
1h23m06s
